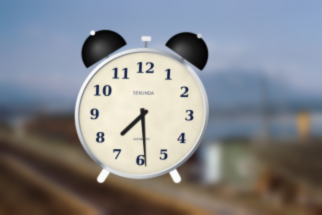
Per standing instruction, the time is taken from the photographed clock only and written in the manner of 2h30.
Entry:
7h29
